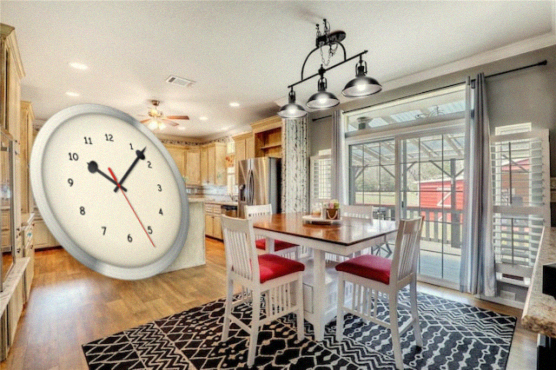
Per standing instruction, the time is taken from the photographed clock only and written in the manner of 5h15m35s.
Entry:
10h07m26s
